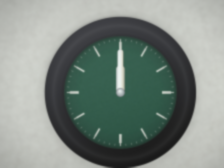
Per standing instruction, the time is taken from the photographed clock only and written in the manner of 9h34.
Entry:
12h00
